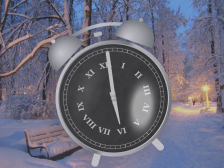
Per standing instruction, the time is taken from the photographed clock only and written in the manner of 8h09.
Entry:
6h01
